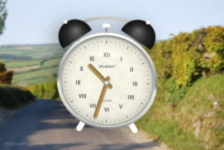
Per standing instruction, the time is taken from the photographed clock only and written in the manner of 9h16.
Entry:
10h33
